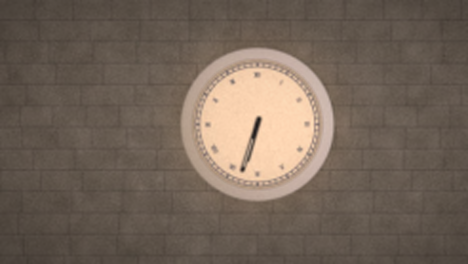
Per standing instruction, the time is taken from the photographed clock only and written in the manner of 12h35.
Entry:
6h33
